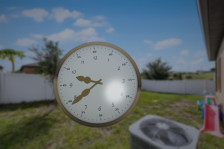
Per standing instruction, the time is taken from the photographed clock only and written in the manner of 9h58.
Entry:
9h39
